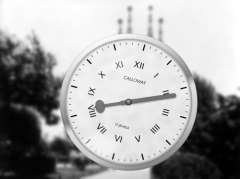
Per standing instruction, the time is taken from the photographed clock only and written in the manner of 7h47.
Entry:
8h11
